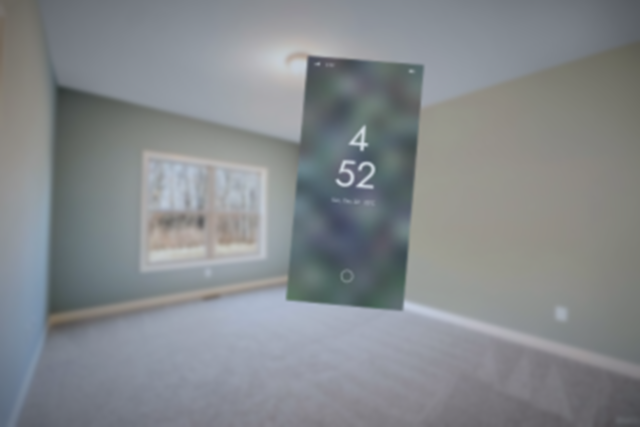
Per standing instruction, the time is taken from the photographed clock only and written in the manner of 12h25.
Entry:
4h52
